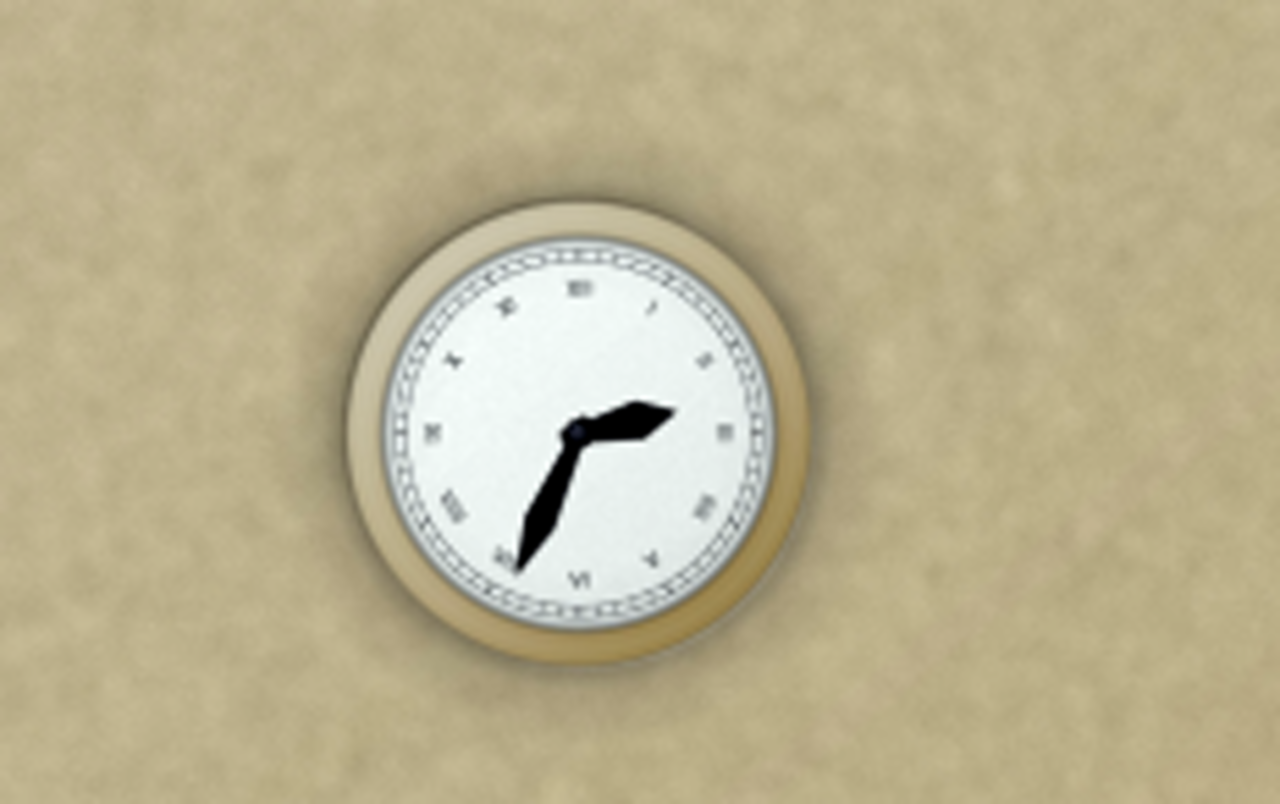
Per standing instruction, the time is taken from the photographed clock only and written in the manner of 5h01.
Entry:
2h34
